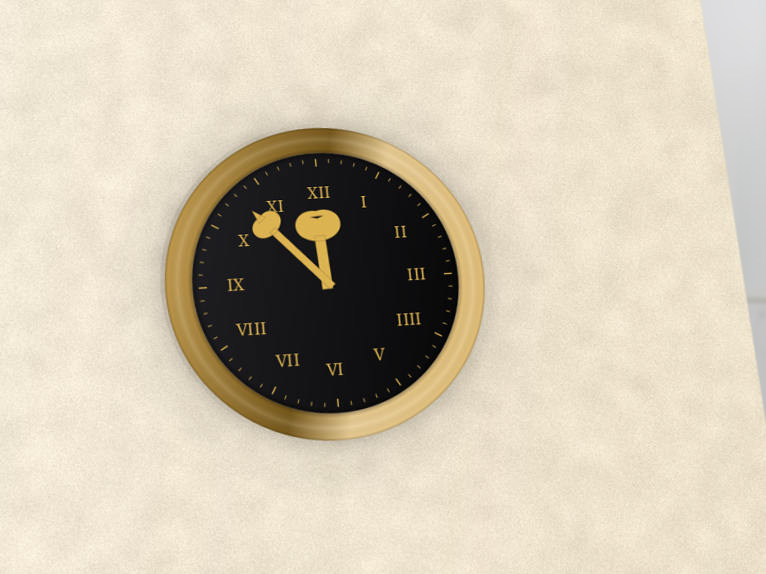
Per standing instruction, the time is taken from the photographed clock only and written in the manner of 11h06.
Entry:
11h53
